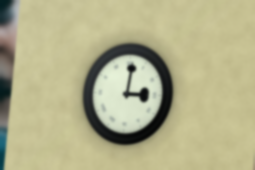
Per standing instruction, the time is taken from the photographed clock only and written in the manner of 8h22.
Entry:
3h01
